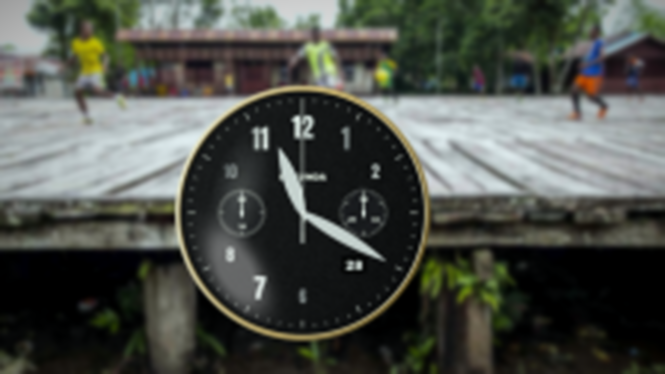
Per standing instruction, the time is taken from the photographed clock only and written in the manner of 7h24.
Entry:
11h20
